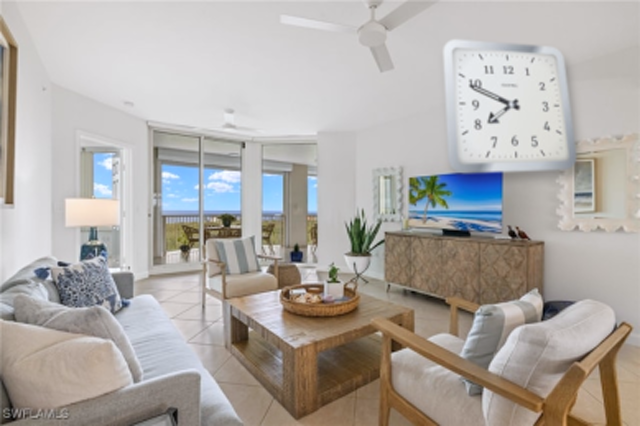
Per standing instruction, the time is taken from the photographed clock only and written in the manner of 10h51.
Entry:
7h49
